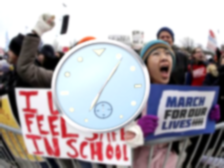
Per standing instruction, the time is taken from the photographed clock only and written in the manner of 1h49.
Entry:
7h06
